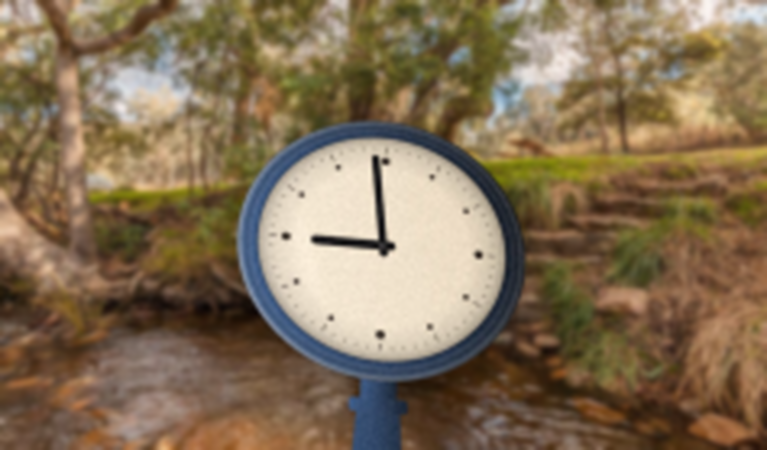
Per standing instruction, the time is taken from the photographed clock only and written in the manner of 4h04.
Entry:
8h59
